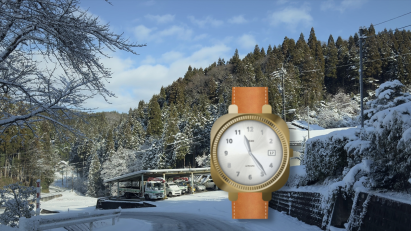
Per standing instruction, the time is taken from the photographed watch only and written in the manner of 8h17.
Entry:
11h24
